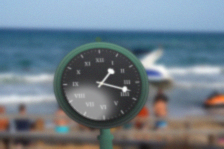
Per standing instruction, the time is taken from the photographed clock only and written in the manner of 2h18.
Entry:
1h18
